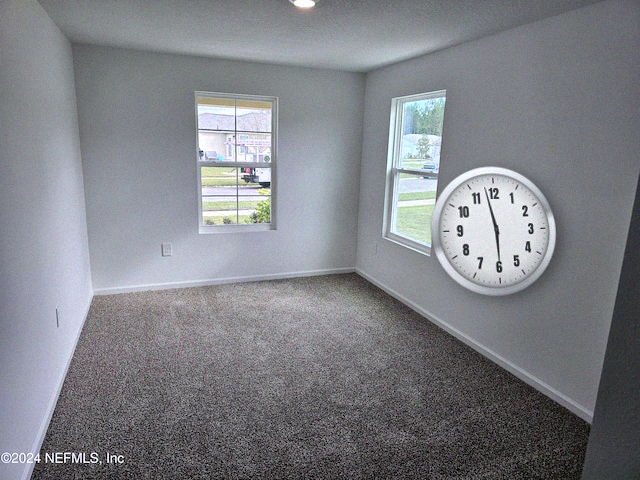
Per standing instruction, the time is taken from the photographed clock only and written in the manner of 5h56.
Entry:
5h58
